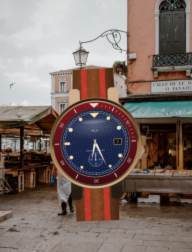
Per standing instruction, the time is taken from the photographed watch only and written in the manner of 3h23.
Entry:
6h26
